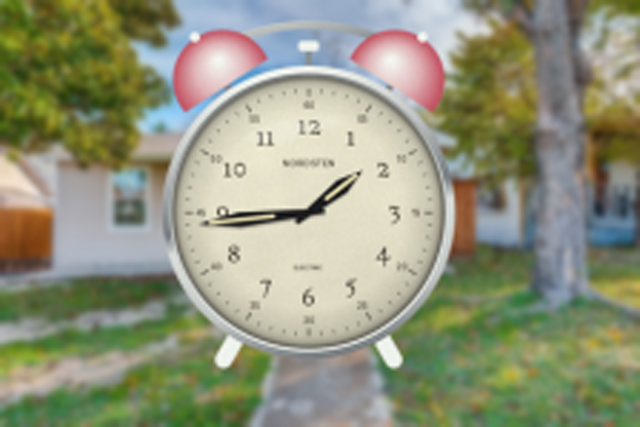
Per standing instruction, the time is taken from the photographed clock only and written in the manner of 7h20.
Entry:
1h44
